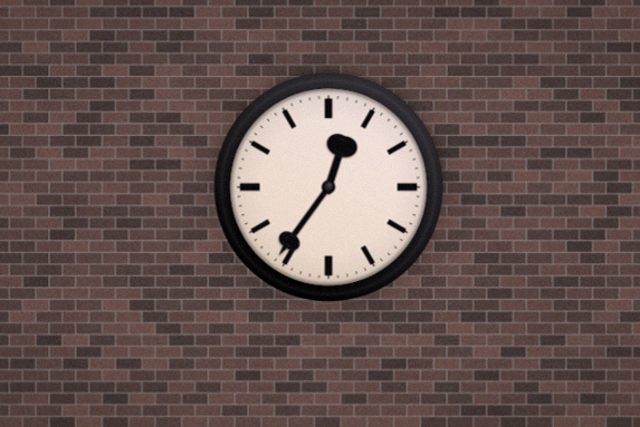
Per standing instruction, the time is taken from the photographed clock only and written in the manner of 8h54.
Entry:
12h36
